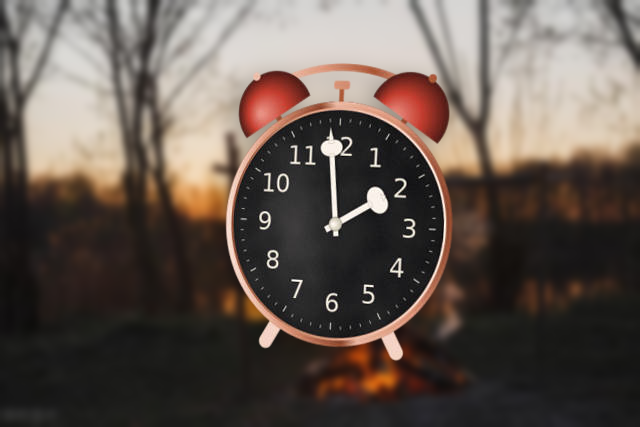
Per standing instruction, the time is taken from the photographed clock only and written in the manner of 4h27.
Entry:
1h59
